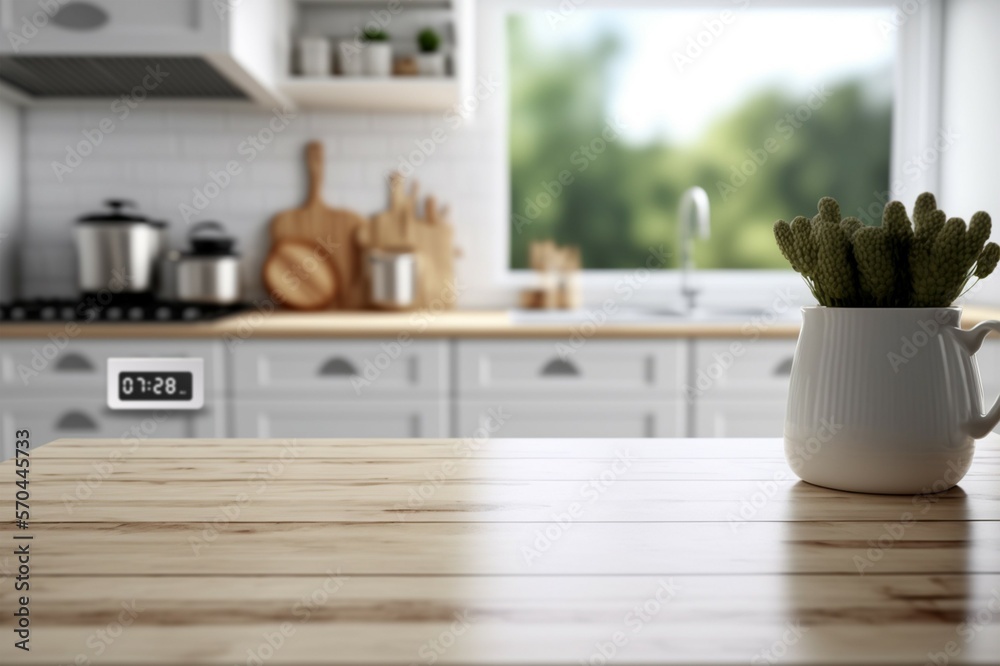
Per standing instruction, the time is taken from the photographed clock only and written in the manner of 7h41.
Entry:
7h28
